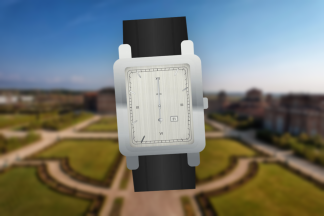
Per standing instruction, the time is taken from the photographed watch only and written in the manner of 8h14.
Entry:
6h00
